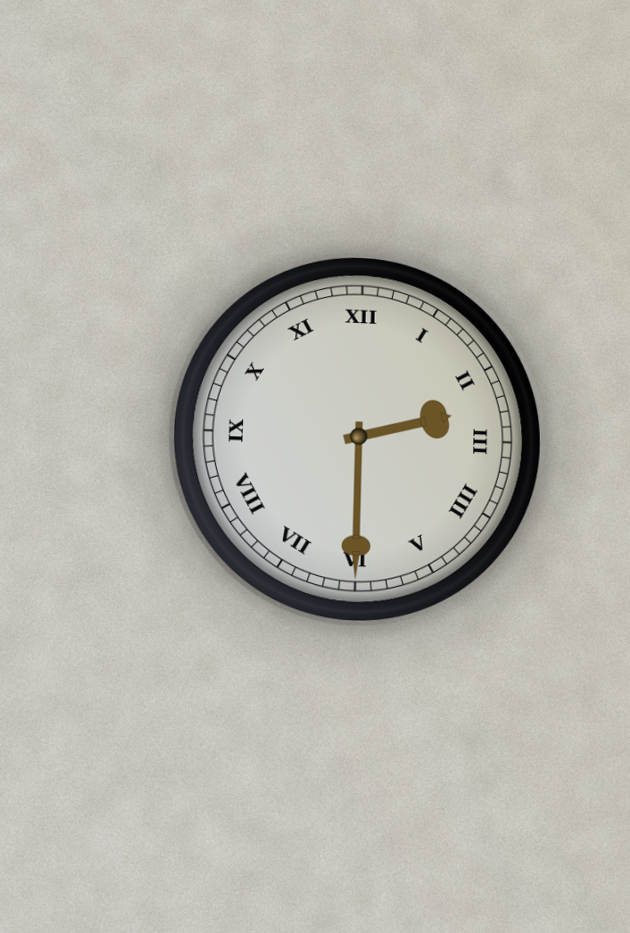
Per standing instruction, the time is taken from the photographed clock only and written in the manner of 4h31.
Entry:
2h30
